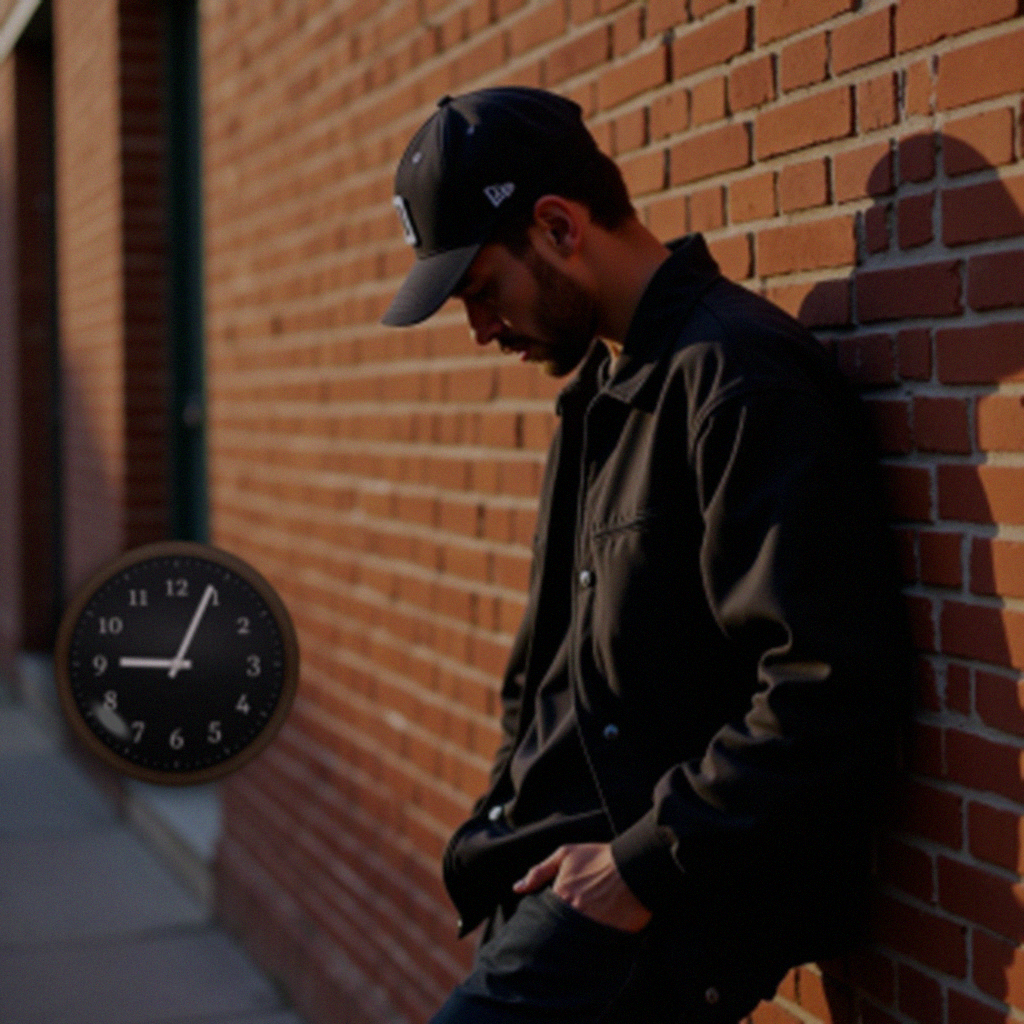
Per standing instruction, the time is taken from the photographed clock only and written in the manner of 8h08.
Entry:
9h04
